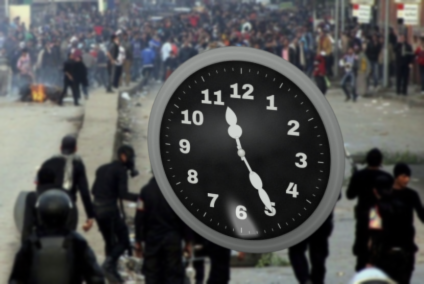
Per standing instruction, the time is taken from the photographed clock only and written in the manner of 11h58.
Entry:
11h25
